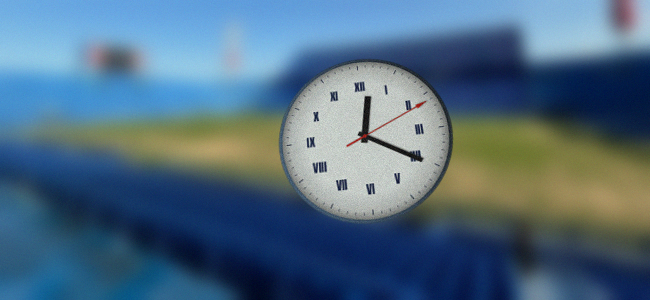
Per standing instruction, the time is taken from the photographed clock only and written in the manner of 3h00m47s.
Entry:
12h20m11s
